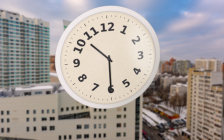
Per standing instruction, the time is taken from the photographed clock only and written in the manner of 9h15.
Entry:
10h30
